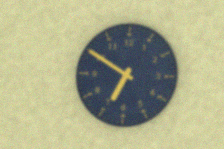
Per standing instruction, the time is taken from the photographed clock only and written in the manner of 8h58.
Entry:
6h50
